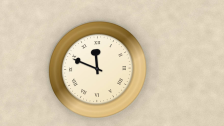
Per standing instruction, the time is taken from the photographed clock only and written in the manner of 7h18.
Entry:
11h49
